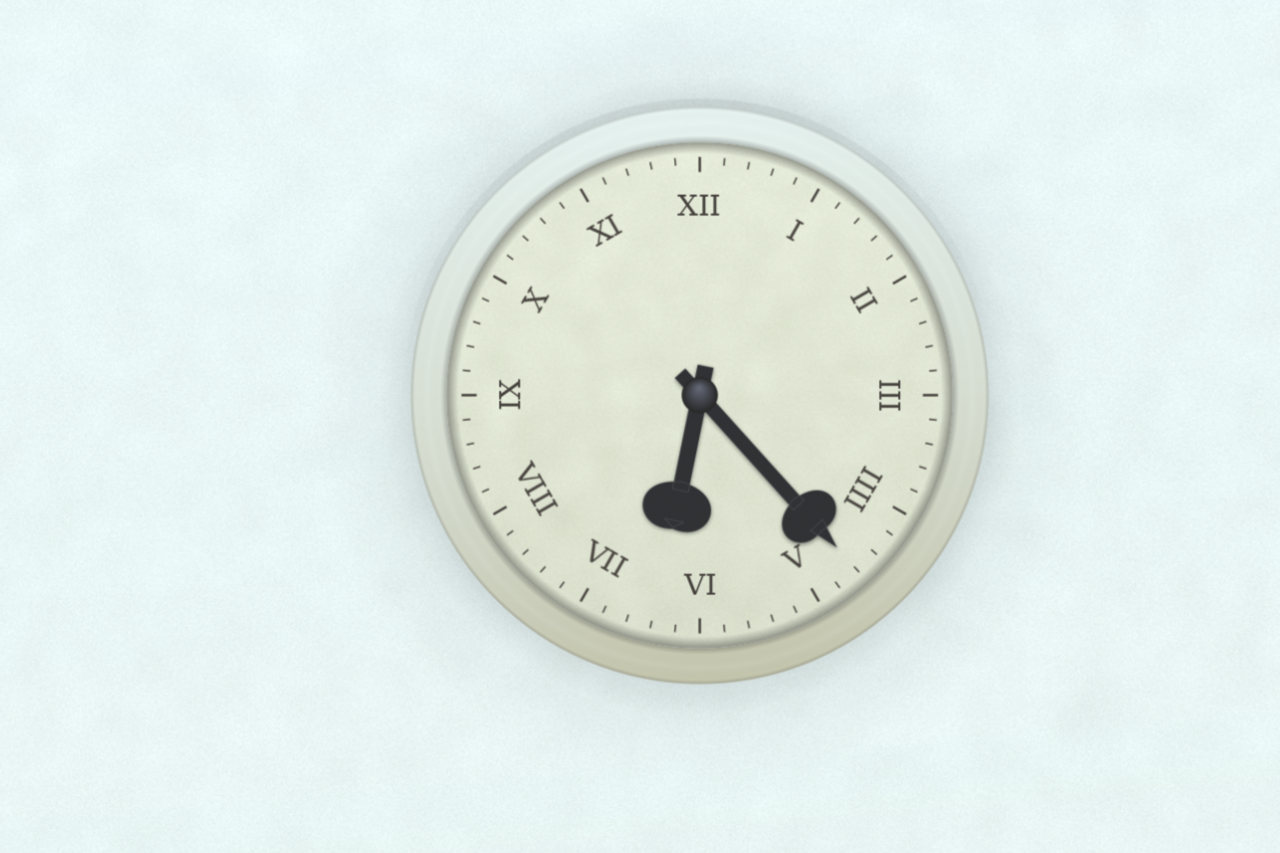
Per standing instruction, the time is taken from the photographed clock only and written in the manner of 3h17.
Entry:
6h23
